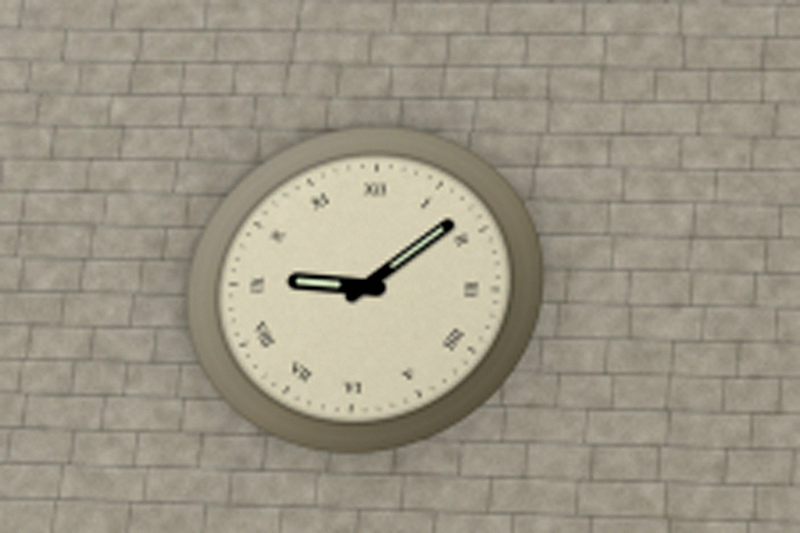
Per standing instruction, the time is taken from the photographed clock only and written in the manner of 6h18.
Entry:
9h08
